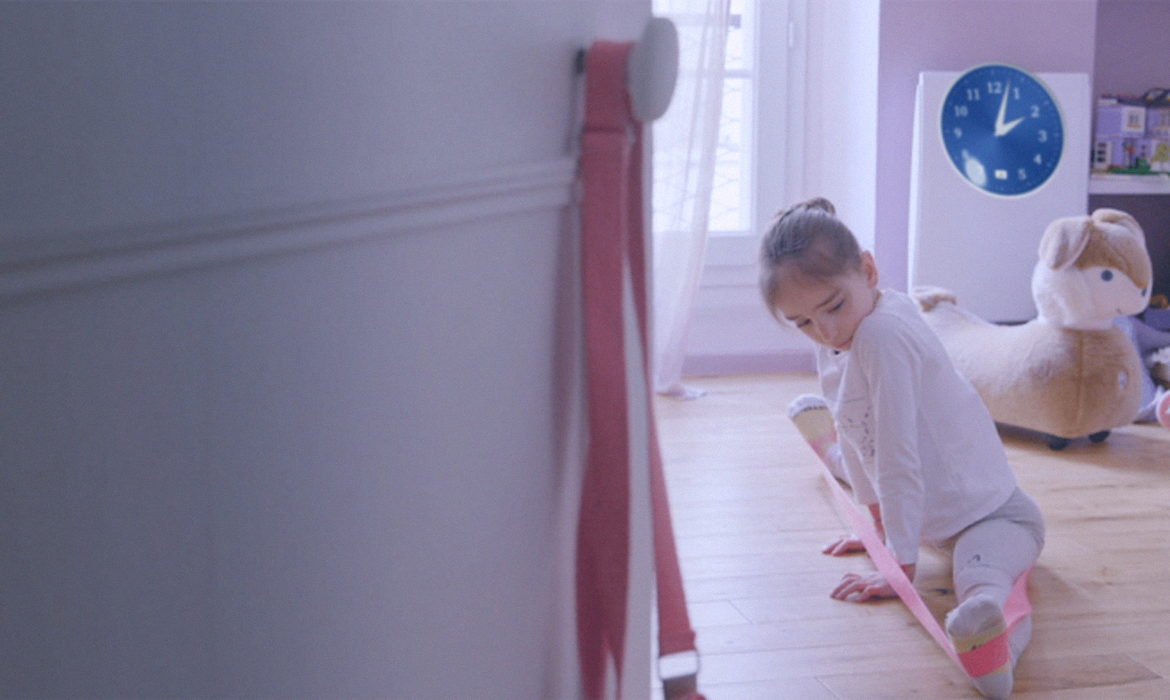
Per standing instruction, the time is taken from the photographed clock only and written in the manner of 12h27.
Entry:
2h03
